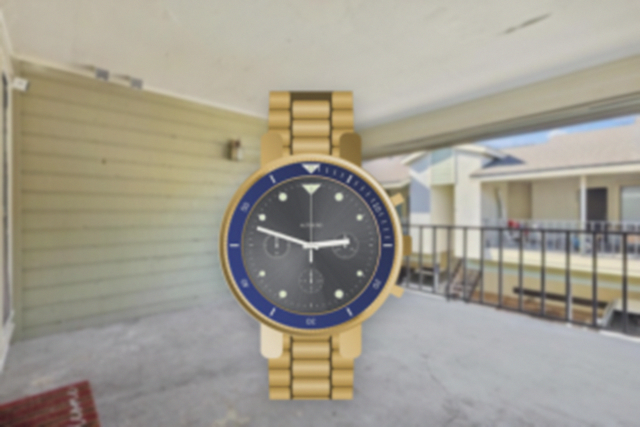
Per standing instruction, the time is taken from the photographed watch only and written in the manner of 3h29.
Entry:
2h48
